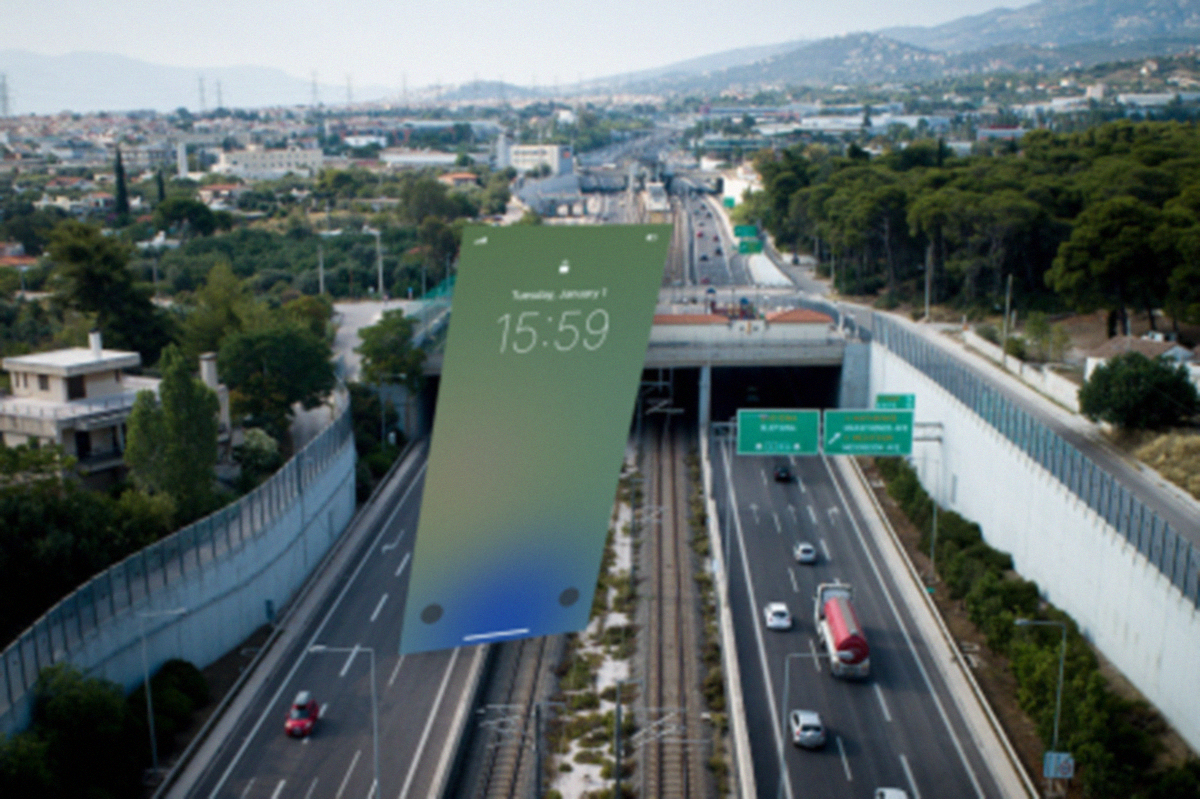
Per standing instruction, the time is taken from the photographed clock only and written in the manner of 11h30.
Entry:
15h59
